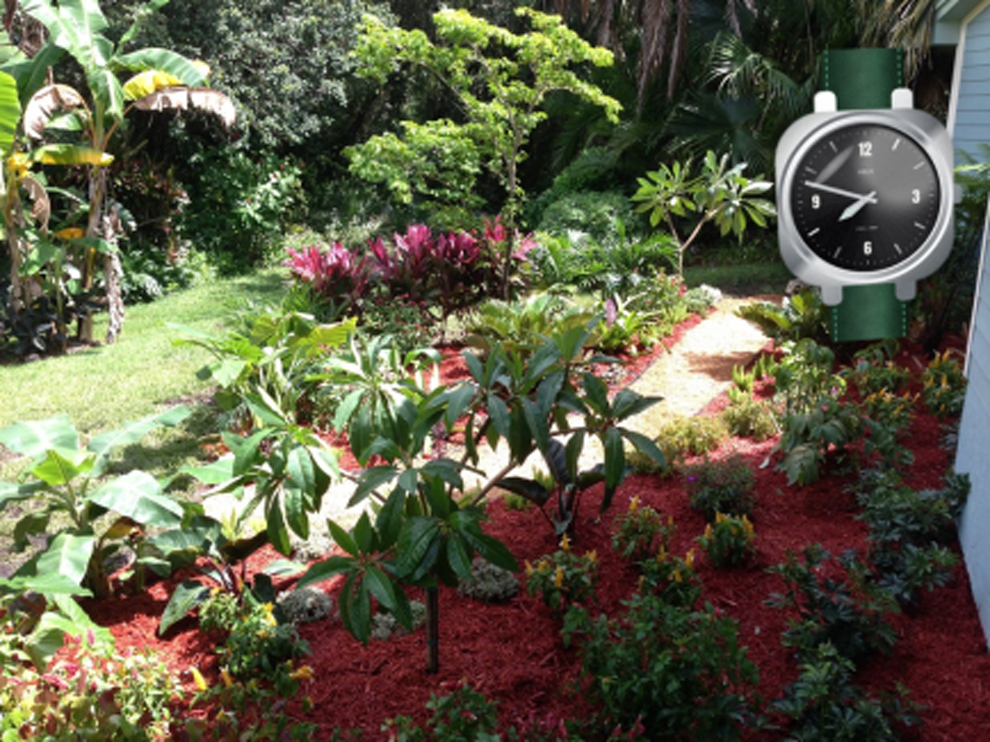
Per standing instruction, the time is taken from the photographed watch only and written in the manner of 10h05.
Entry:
7h48
